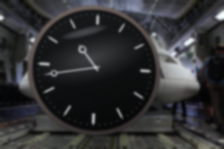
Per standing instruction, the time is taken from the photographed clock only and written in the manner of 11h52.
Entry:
10h43
